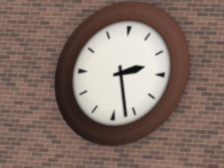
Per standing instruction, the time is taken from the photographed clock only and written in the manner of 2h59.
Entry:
2h27
